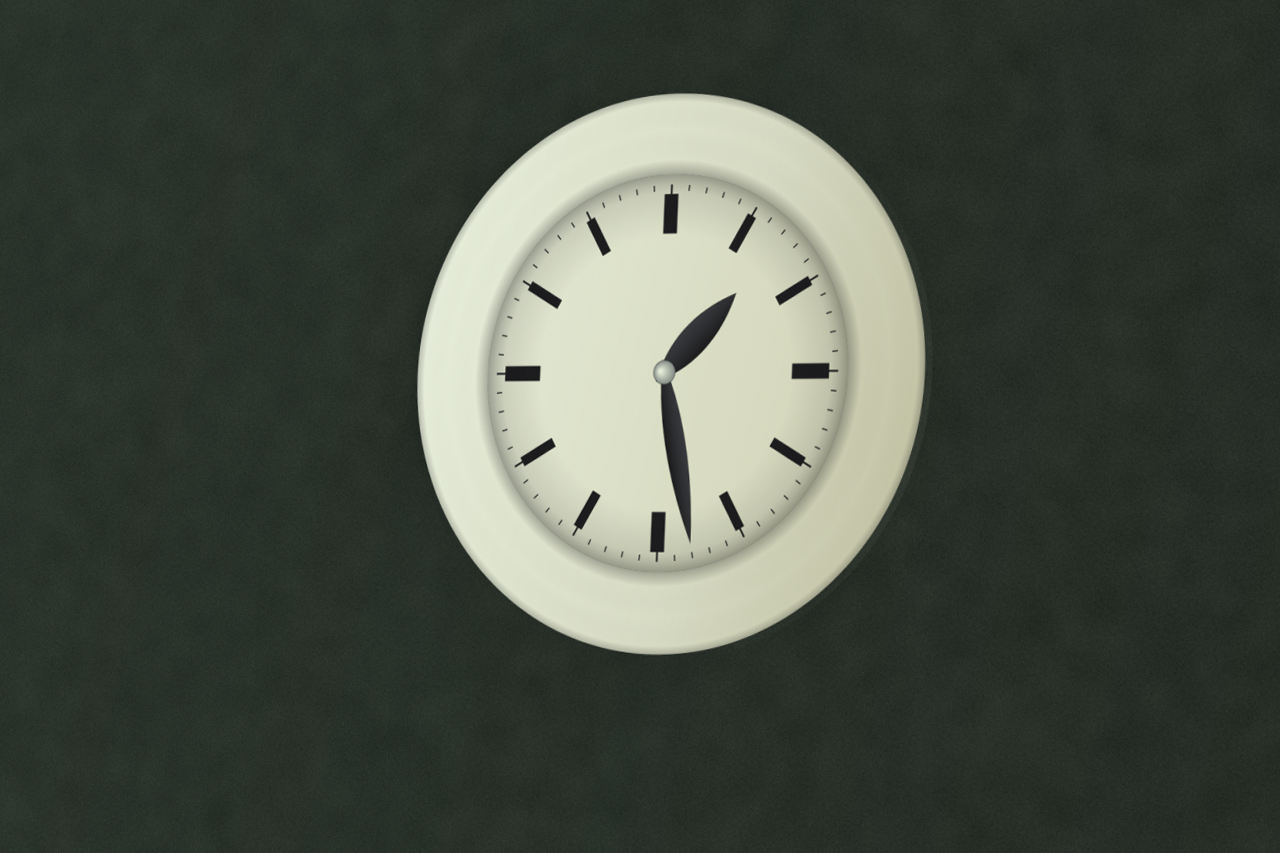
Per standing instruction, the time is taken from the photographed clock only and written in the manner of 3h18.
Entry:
1h28
